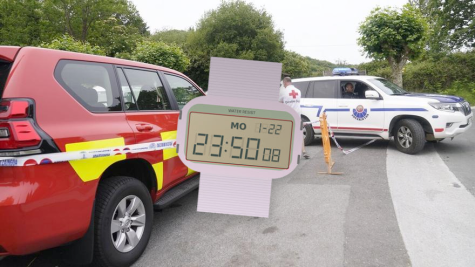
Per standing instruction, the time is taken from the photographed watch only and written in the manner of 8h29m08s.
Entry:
23h50m08s
